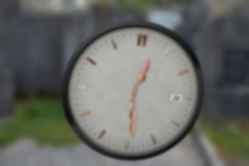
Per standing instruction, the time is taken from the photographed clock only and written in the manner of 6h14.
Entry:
12h29
